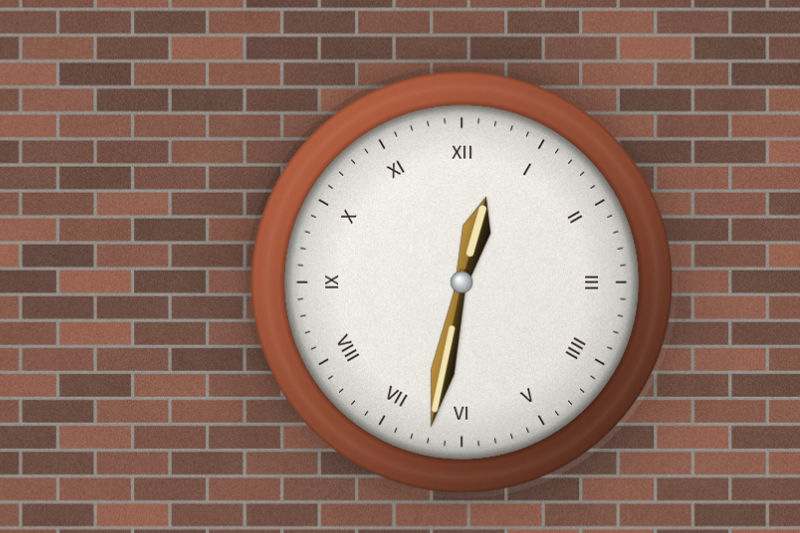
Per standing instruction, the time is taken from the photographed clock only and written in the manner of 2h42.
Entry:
12h32
